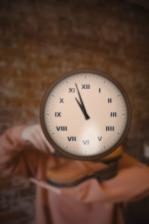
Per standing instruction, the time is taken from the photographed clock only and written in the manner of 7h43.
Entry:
10h57
